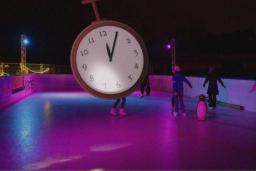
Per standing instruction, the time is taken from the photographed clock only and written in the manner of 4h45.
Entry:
12h05
